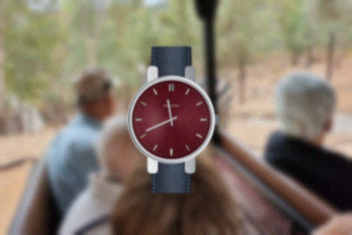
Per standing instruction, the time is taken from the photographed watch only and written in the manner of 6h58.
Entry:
11h41
